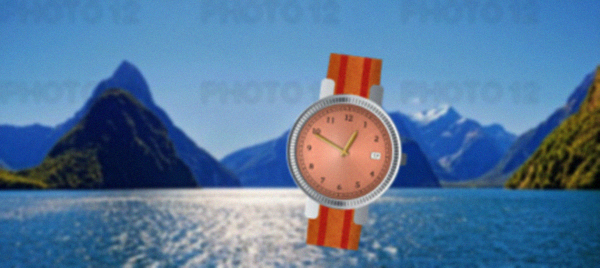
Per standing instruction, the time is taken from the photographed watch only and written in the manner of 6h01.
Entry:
12h49
